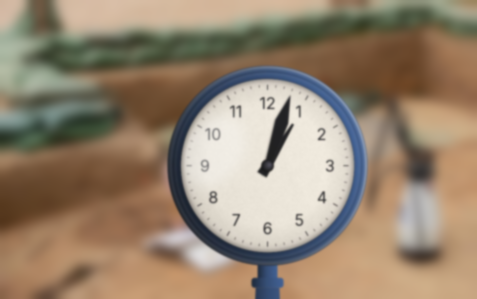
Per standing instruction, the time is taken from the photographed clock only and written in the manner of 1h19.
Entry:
1h03
